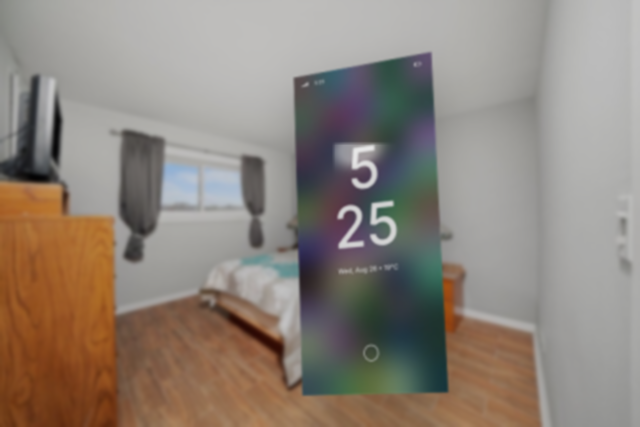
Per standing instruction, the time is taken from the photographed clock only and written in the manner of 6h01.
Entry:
5h25
